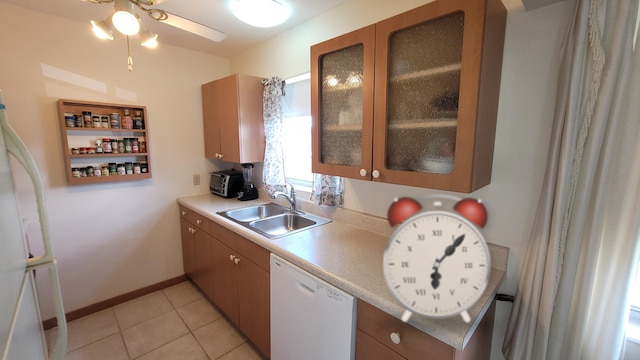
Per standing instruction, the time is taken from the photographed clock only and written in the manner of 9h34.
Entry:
6h07
